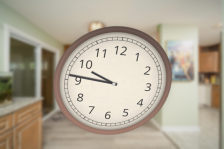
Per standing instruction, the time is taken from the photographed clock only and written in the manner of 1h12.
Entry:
9h46
